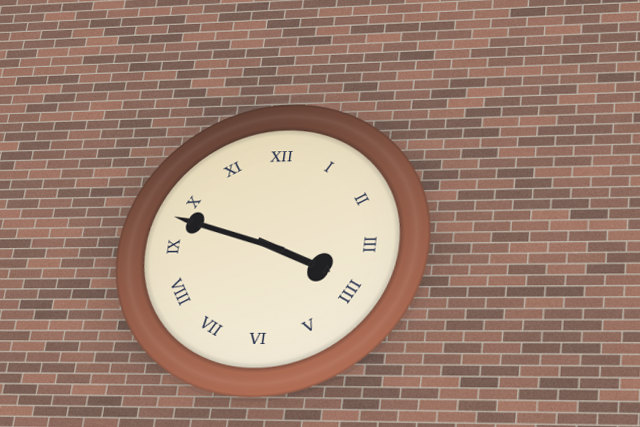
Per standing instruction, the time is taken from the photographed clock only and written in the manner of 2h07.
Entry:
3h48
